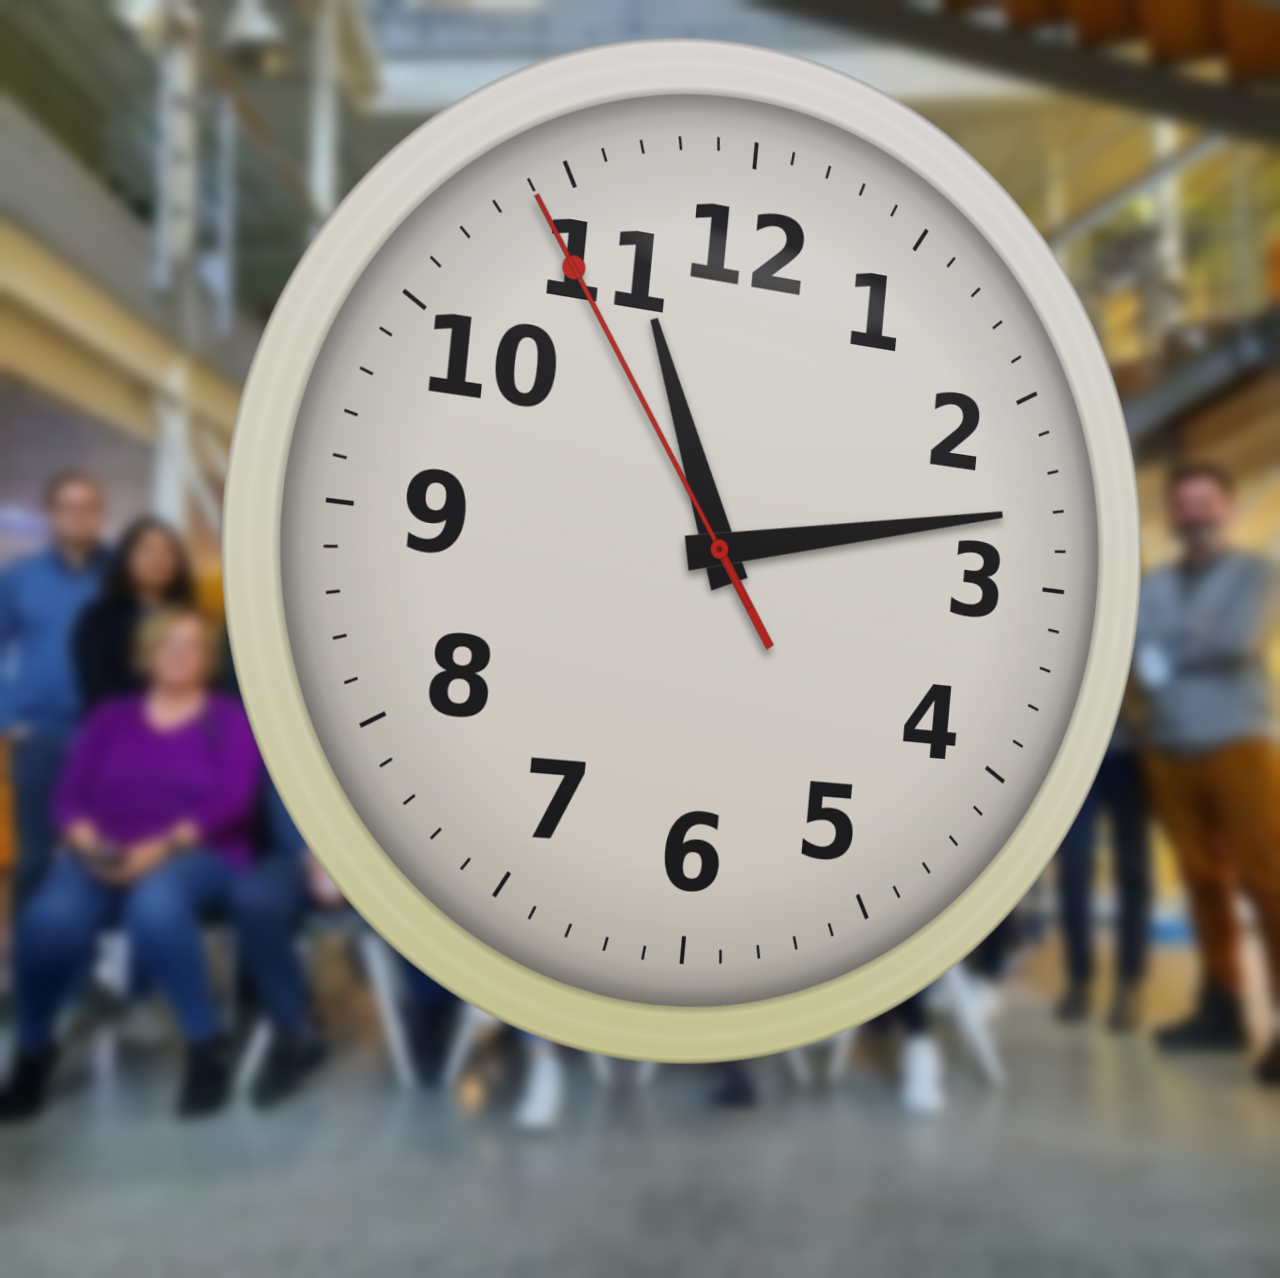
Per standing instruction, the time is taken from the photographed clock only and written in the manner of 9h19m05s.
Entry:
11h12m54s
